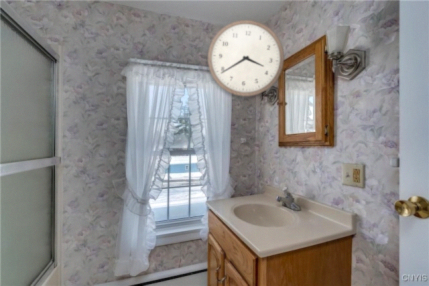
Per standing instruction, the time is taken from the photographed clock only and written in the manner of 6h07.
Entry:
3h39
